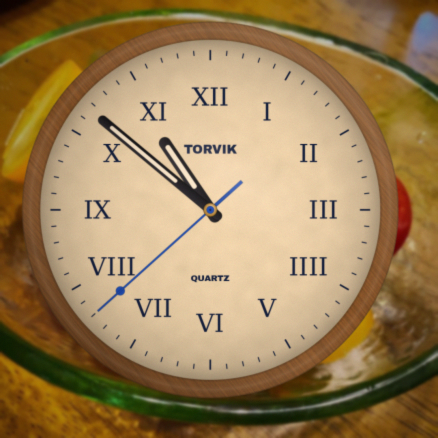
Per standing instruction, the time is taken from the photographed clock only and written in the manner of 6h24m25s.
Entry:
10h51m38s
